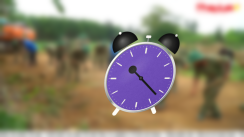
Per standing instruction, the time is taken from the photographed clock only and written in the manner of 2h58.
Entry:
10h22
